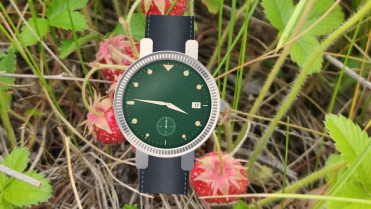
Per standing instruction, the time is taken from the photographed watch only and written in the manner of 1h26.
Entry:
3h46
